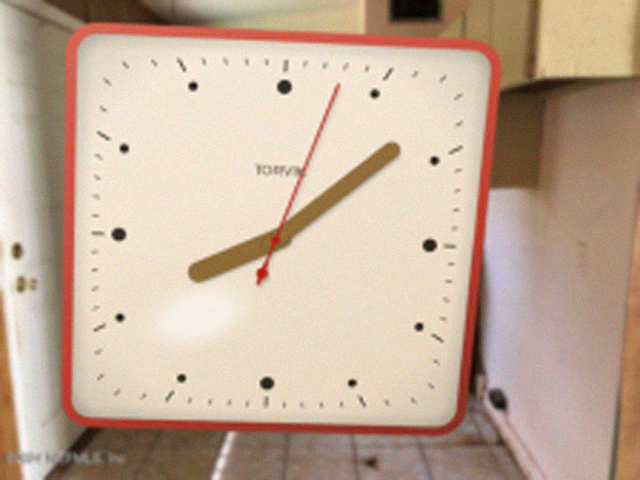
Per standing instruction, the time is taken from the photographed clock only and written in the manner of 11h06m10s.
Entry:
8h08m03s
